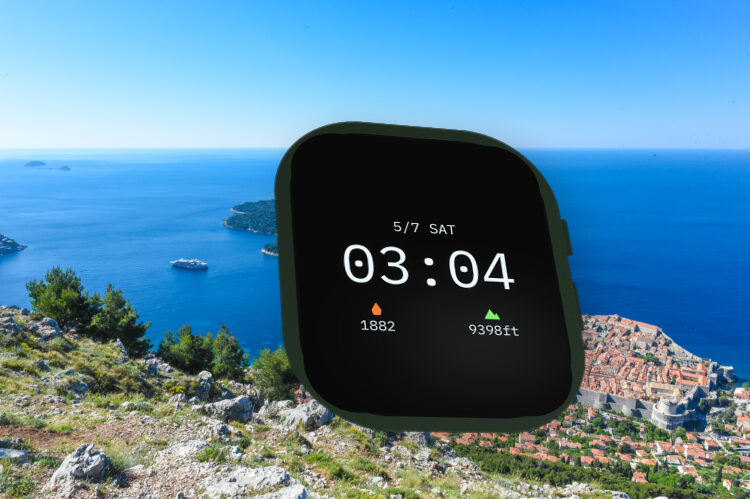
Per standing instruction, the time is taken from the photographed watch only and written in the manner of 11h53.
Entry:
3h04
